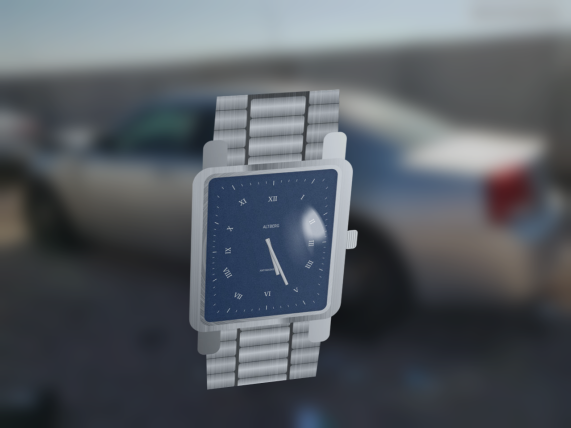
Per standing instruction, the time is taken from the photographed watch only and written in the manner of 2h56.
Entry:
5h26
